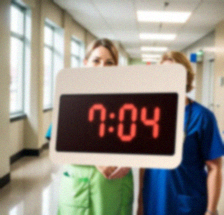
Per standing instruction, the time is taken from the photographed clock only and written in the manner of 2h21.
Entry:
7h04
